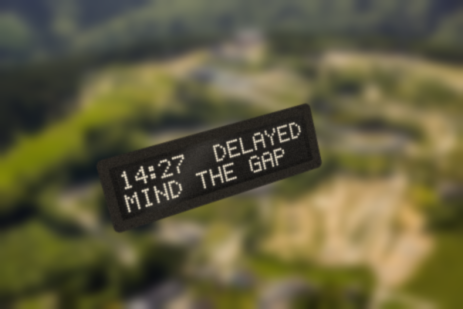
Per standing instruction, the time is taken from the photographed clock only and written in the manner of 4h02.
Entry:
14h27
